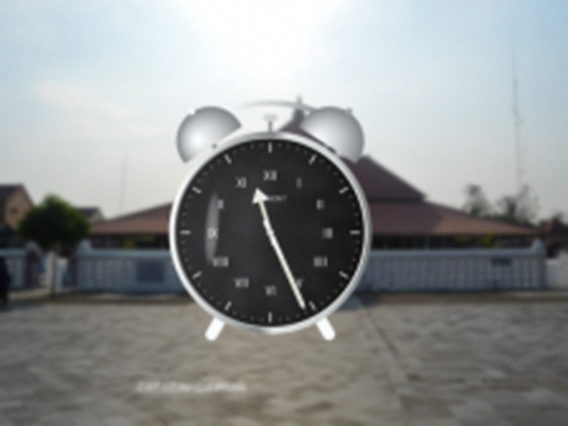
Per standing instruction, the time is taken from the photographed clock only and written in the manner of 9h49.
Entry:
11h26
